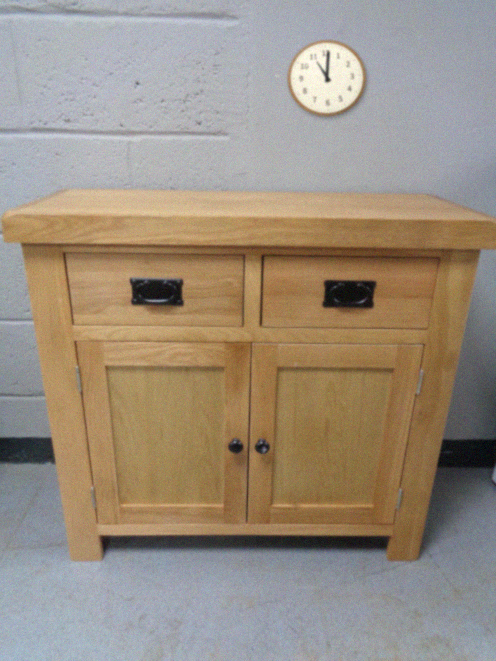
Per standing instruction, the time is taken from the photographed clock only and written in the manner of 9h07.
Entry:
11h01
